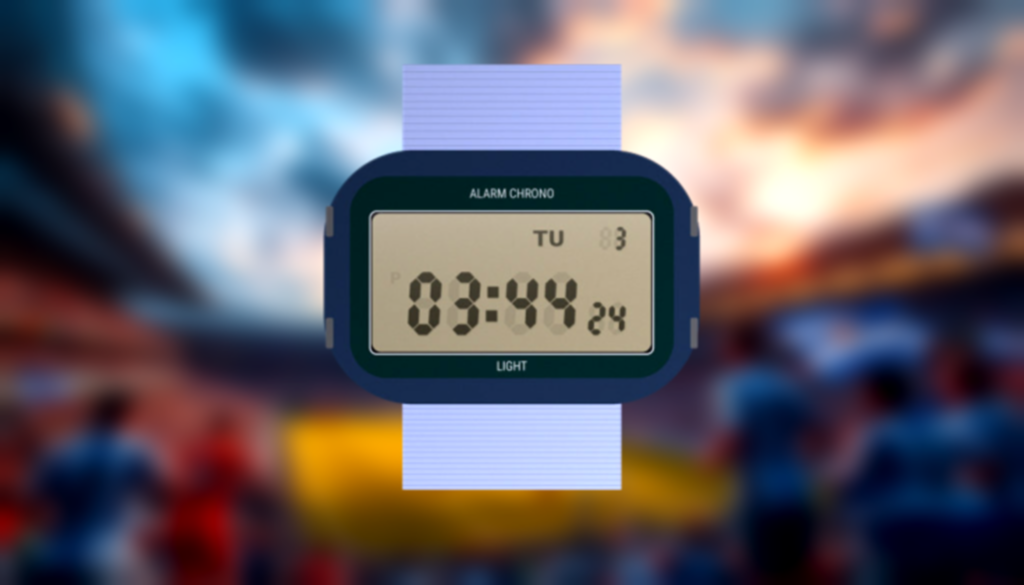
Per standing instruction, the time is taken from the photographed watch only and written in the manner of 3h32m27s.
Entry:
3h44m24s
